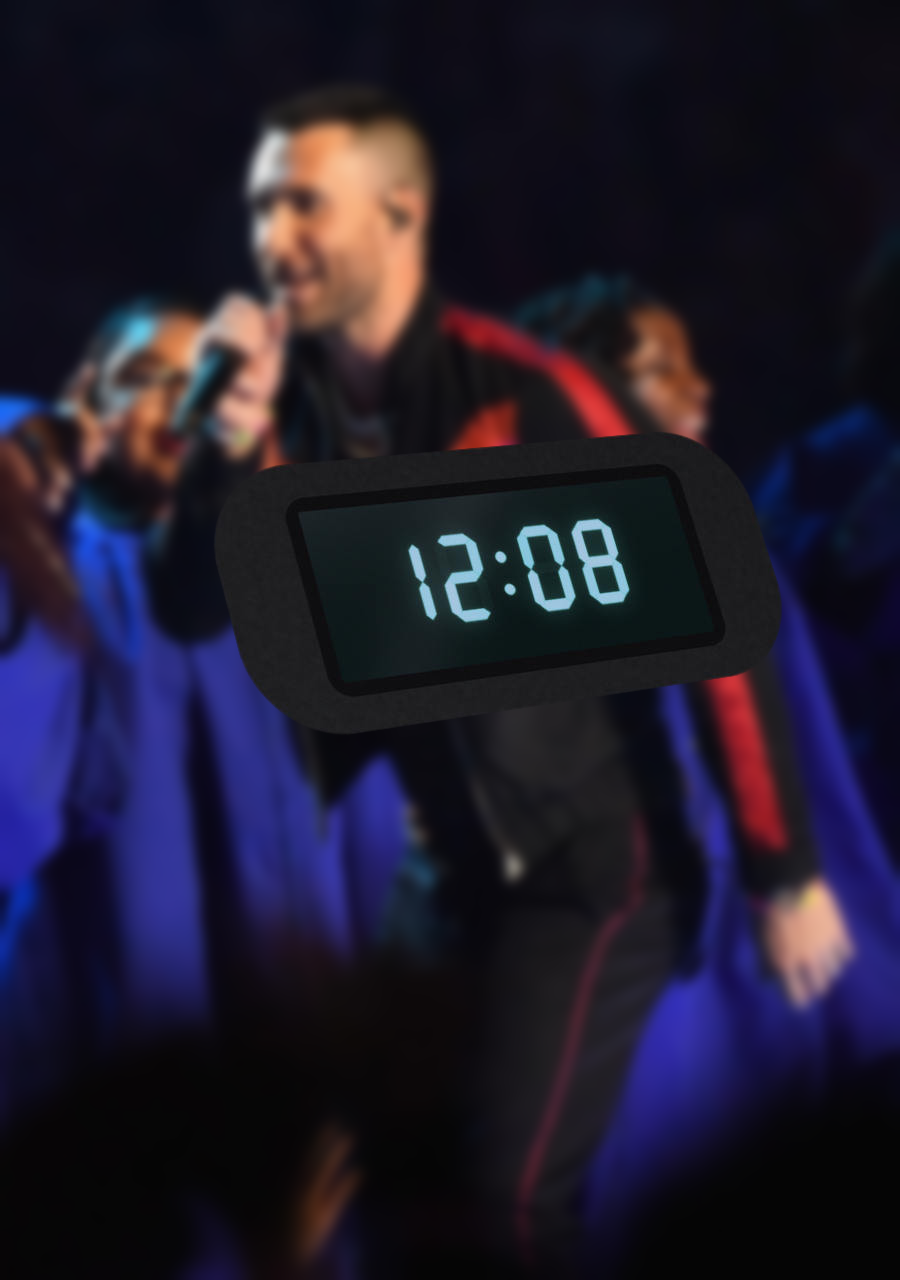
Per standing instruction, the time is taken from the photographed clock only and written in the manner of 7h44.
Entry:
12h08
